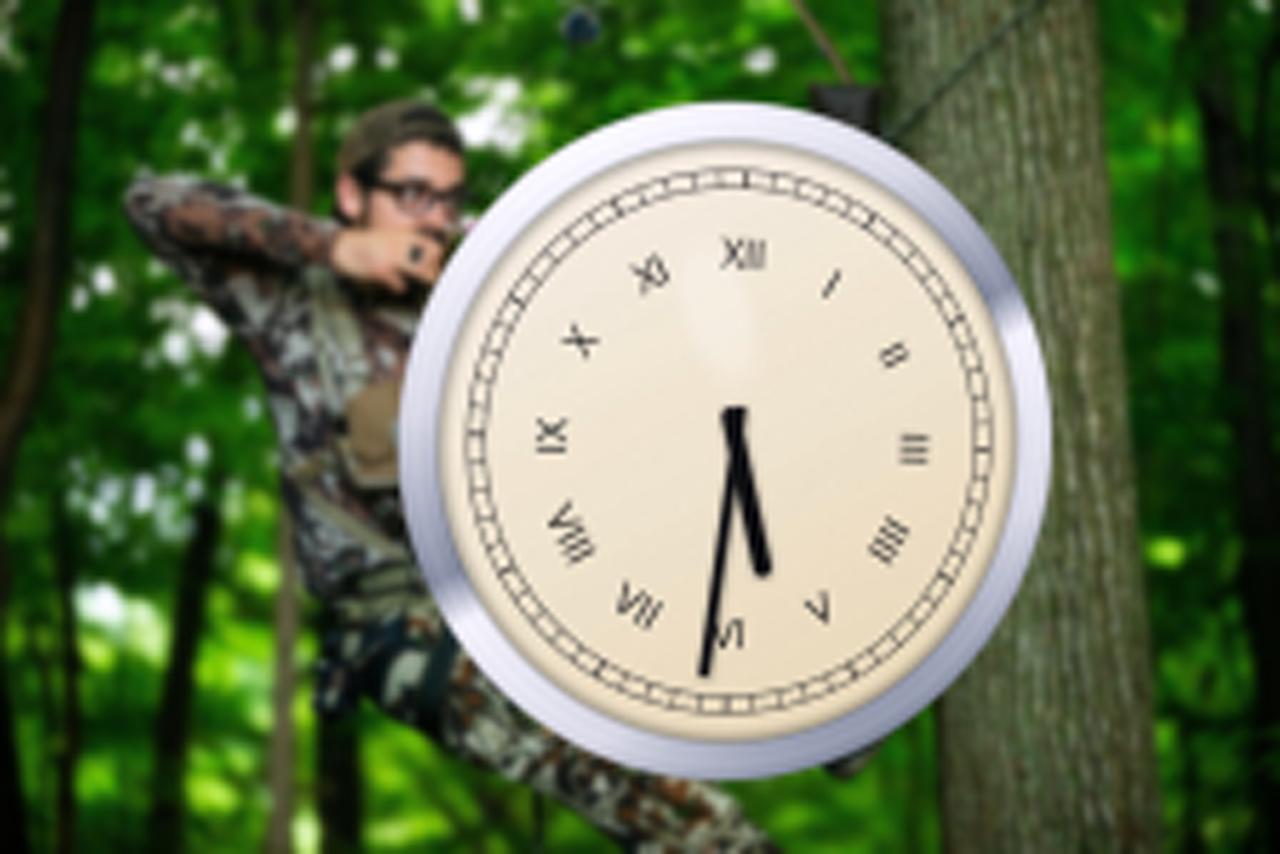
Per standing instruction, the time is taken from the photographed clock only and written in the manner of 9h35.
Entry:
5h31
